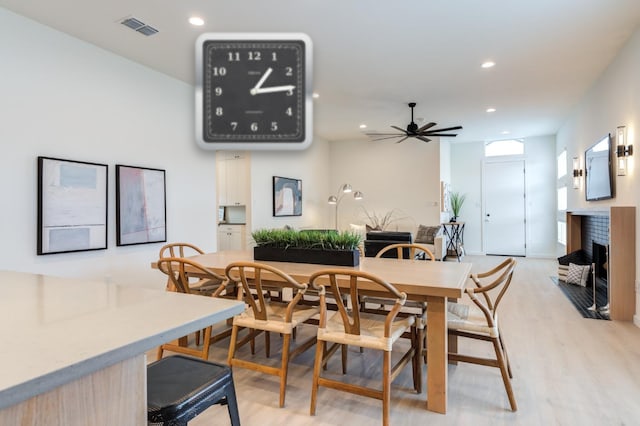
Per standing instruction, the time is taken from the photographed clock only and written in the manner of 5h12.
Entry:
1h14
